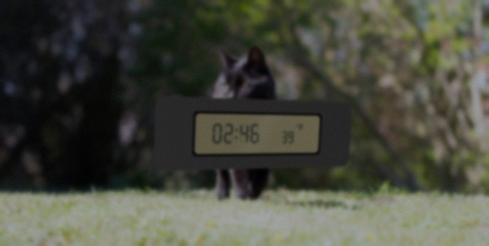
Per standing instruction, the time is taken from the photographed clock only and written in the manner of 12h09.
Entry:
2h46
